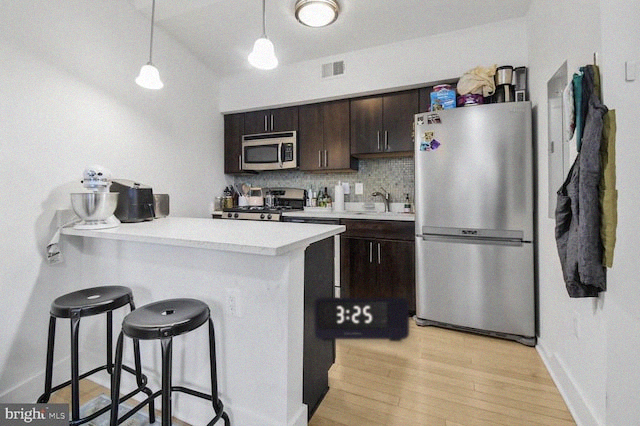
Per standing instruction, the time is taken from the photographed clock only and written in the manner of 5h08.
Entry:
3h25
